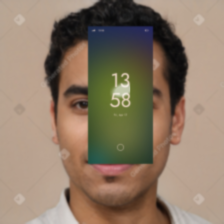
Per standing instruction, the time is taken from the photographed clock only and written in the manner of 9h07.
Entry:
13h58
